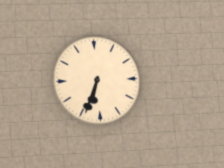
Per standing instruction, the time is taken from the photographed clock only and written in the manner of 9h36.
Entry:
6h34
